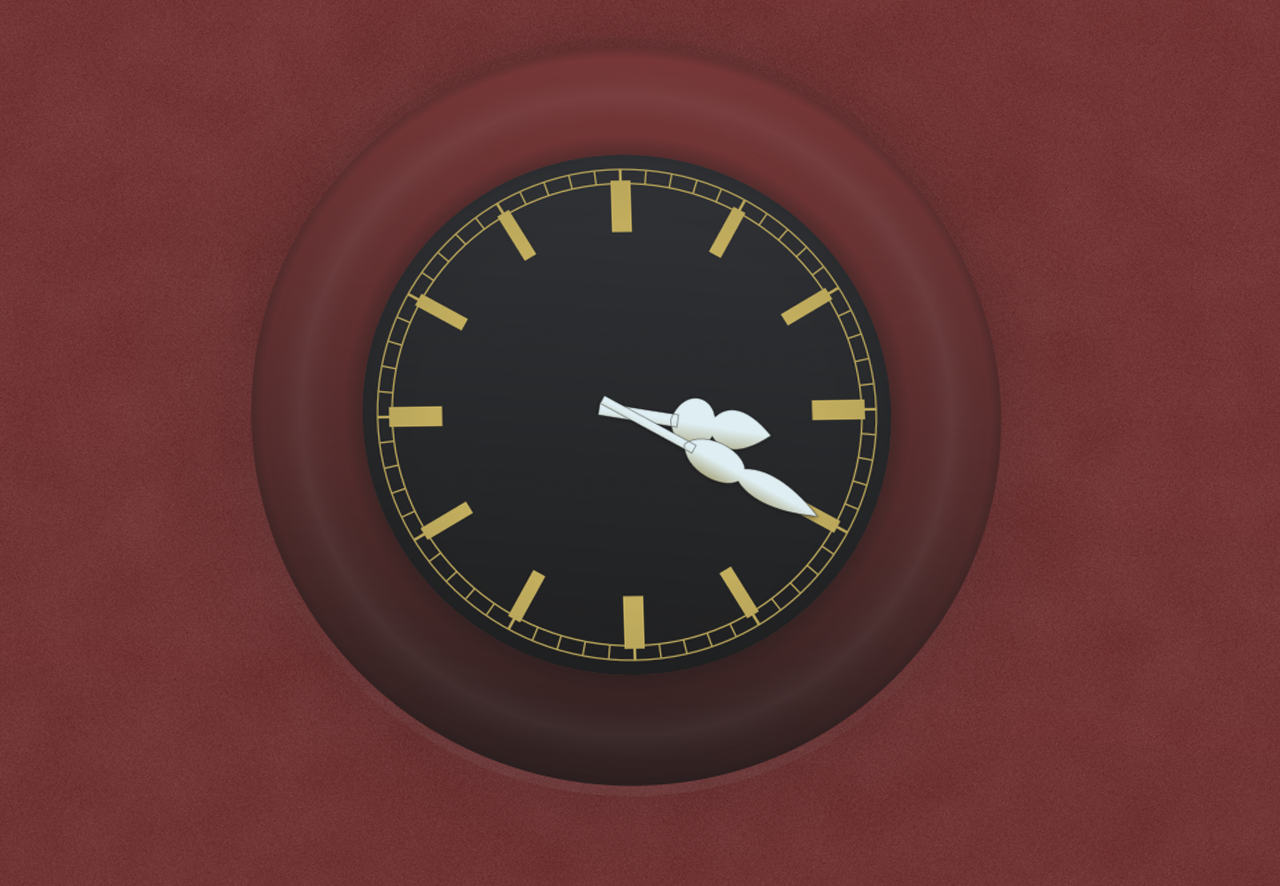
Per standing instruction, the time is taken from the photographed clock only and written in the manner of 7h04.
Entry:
3h20
